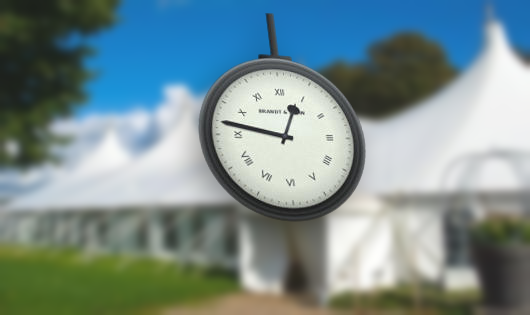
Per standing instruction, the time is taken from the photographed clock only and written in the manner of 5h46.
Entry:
12h47
